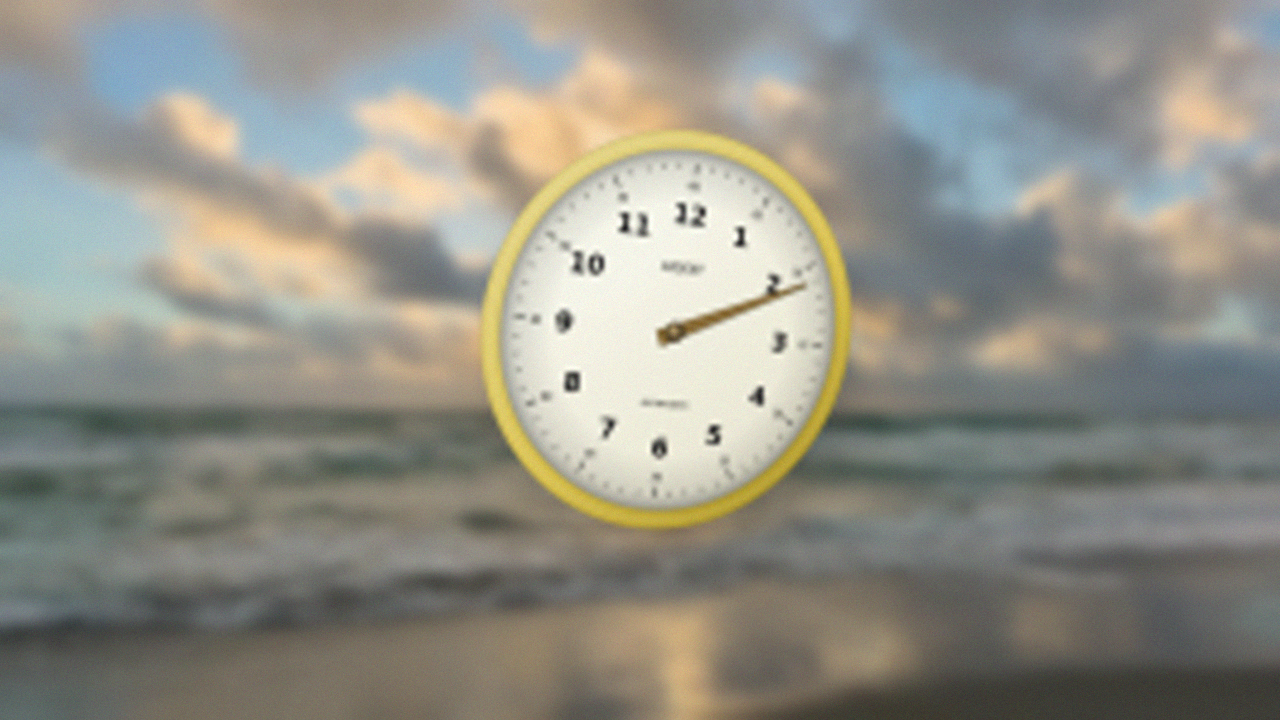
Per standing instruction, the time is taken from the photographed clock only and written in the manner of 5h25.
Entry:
2h11
